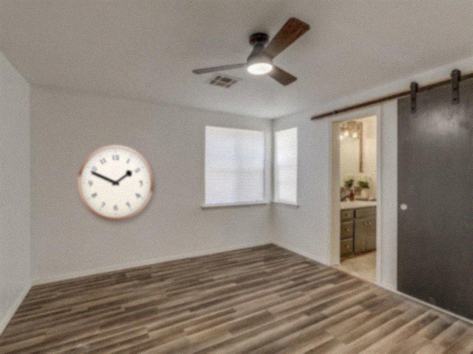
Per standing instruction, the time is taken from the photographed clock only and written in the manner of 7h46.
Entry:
1h49
